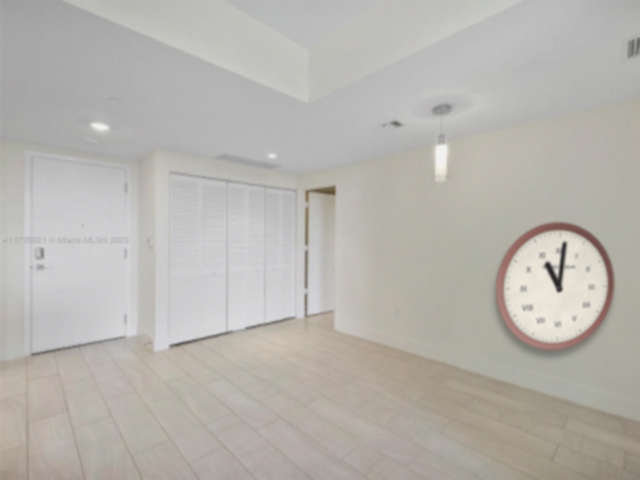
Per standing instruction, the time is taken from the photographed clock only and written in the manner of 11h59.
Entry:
11h01
